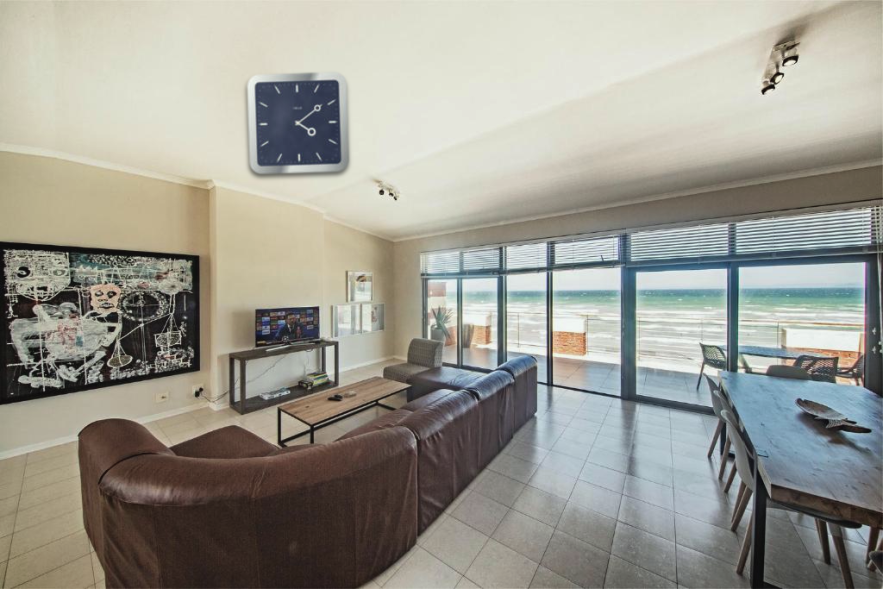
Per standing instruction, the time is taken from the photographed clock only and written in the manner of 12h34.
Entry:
4h09
